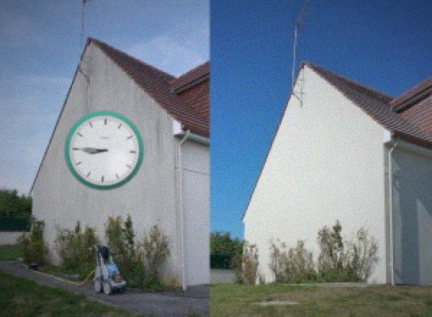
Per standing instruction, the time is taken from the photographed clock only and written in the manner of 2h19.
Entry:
8h45
